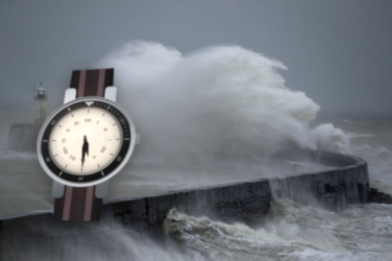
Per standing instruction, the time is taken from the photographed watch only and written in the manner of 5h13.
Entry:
5h30
